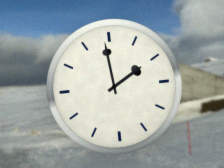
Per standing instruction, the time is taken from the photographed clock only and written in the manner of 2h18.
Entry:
1h59
